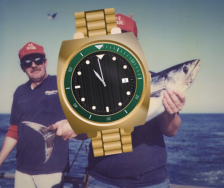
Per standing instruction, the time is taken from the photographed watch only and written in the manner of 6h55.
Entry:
10h59
